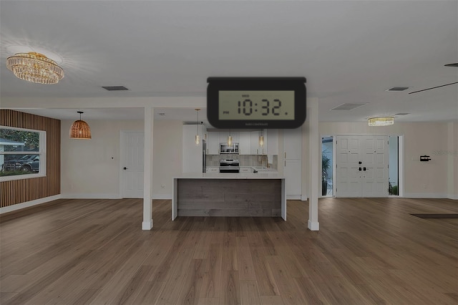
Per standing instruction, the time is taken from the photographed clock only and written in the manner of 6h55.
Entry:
10h32
